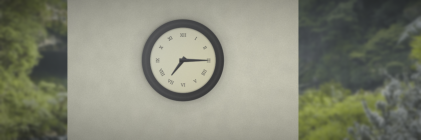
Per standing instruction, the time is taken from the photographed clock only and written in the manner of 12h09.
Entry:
7h15
